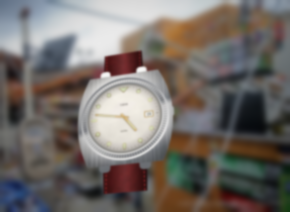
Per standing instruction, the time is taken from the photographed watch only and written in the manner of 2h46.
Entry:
4h47
